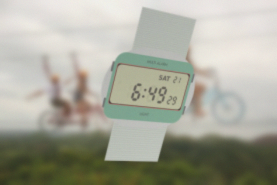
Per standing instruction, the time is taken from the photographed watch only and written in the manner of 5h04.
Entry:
6h49
